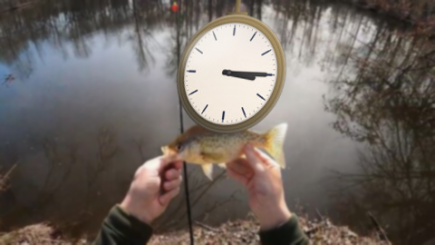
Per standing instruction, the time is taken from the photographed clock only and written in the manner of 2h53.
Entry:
3h15
